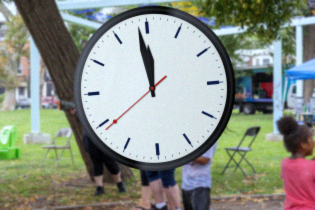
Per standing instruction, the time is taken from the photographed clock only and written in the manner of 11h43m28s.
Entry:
11h58m39s
